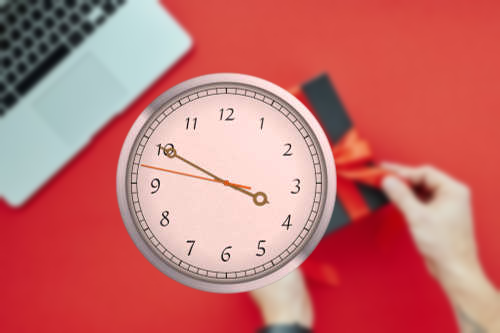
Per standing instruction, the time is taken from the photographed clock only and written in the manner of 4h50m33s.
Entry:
3h49m47s
